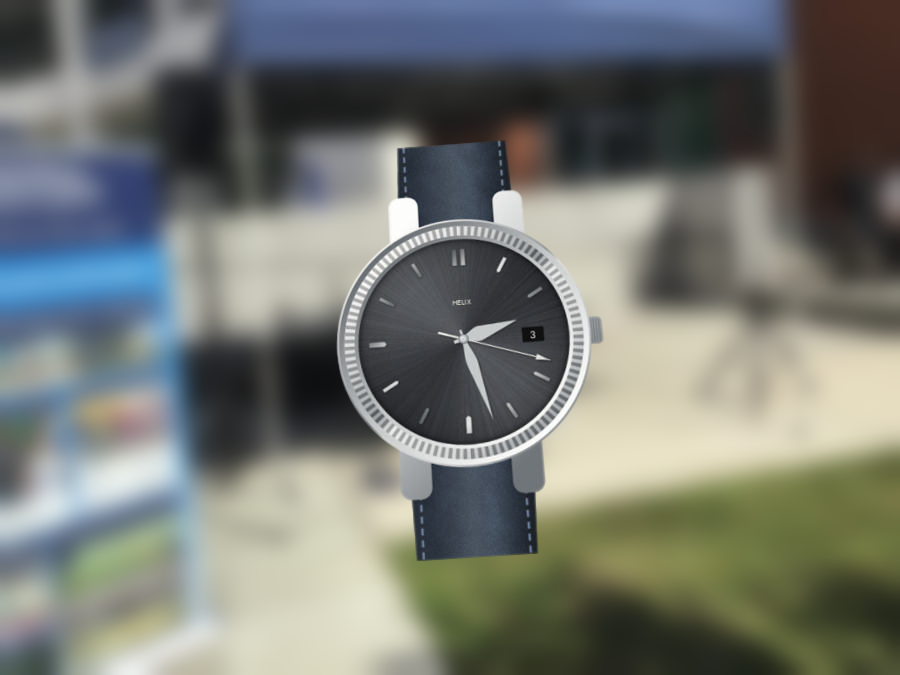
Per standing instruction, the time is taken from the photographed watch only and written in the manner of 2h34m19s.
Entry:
2h27m18s
